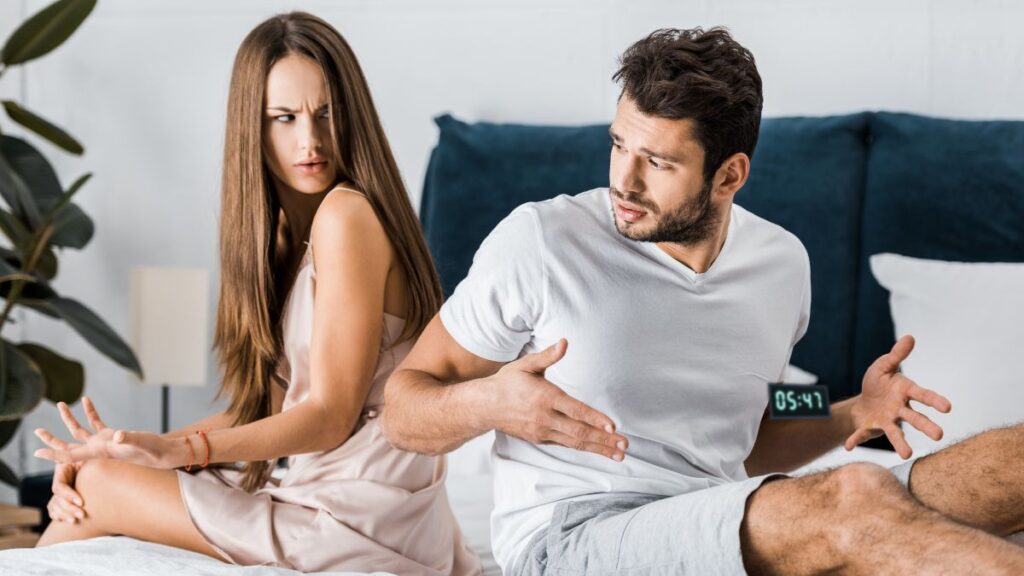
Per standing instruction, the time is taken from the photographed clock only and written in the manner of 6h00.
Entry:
5h47
